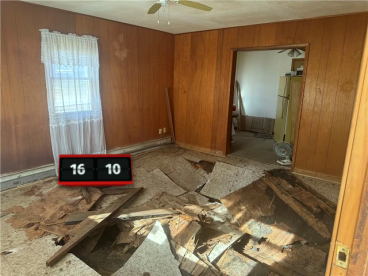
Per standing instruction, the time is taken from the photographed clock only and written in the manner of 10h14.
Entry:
16h10
